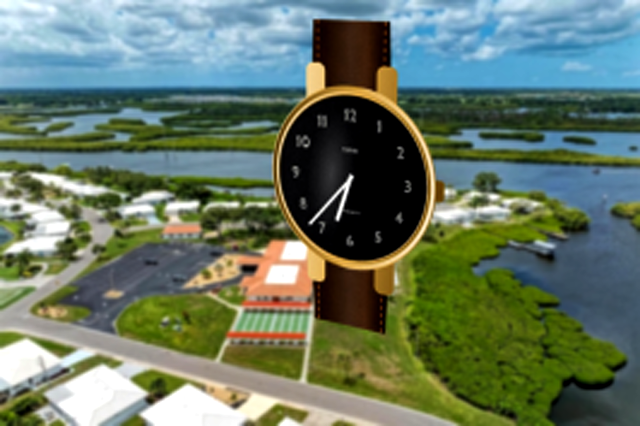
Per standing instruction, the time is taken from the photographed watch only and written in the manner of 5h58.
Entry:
6h37
